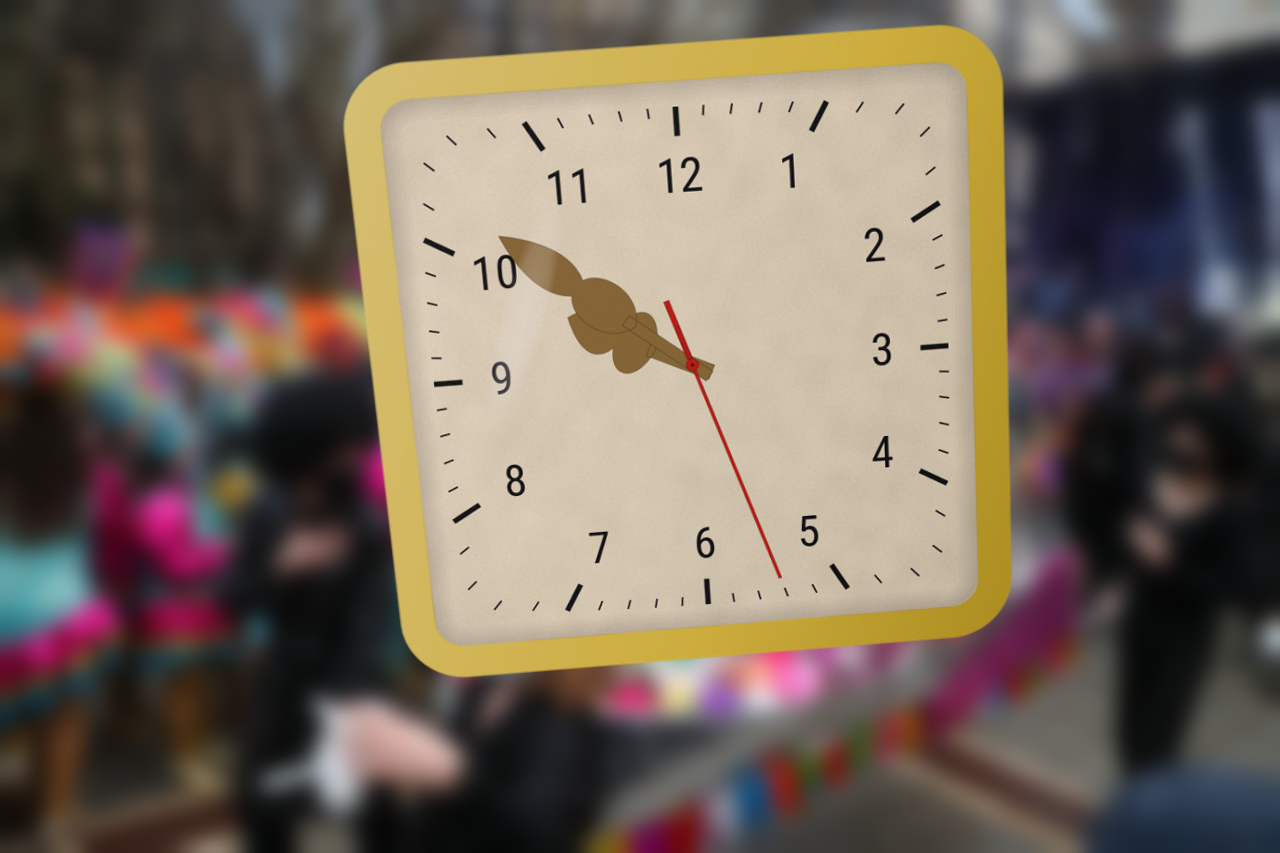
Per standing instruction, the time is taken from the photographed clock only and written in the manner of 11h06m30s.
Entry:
9h51m27s
